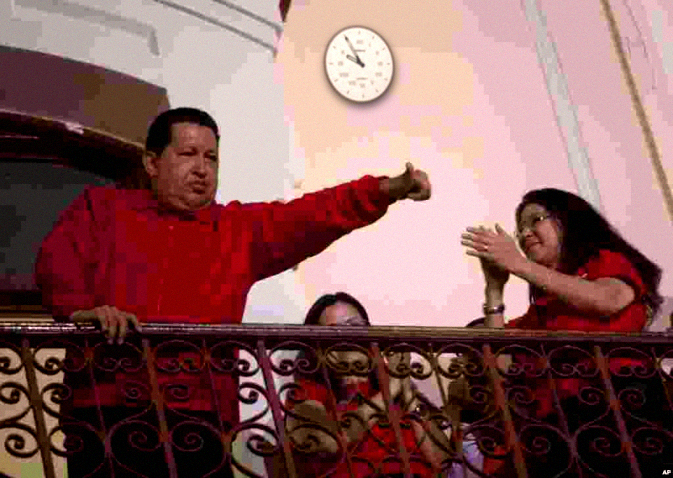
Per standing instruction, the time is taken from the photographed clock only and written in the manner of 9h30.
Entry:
9h55
